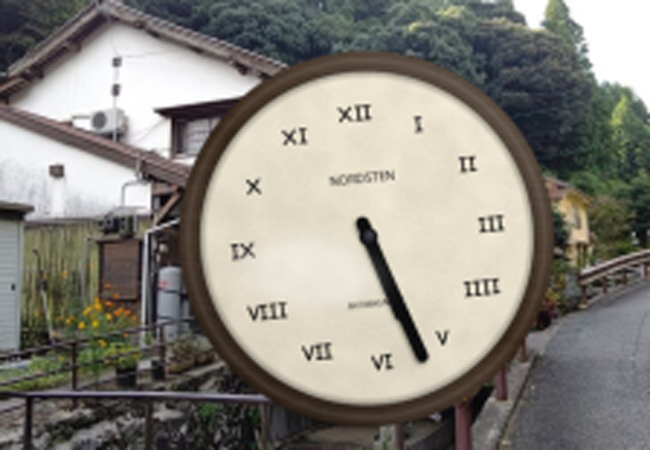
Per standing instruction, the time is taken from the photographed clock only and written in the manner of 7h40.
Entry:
5h27
